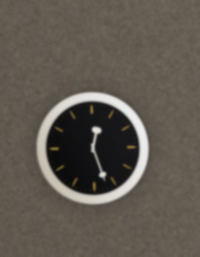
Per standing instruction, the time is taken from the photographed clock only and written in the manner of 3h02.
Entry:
12h27
